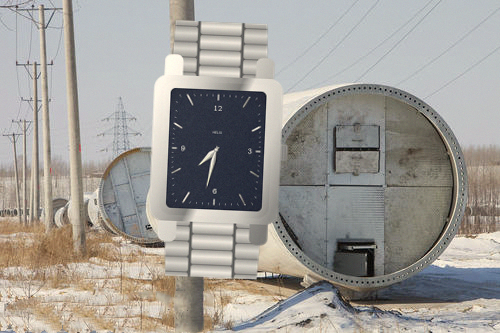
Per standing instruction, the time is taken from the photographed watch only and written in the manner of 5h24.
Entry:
7h32
